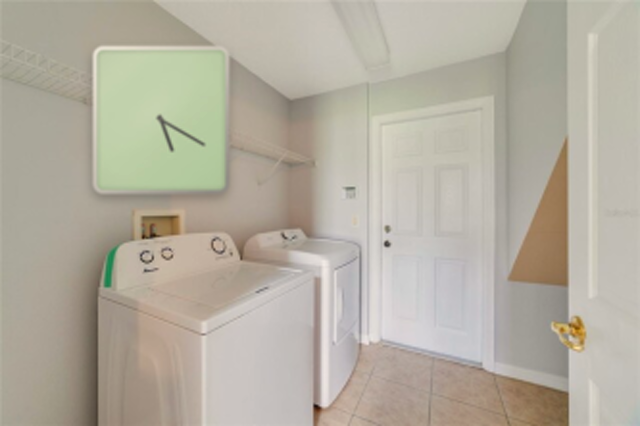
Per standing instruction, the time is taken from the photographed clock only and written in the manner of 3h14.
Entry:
5h20
